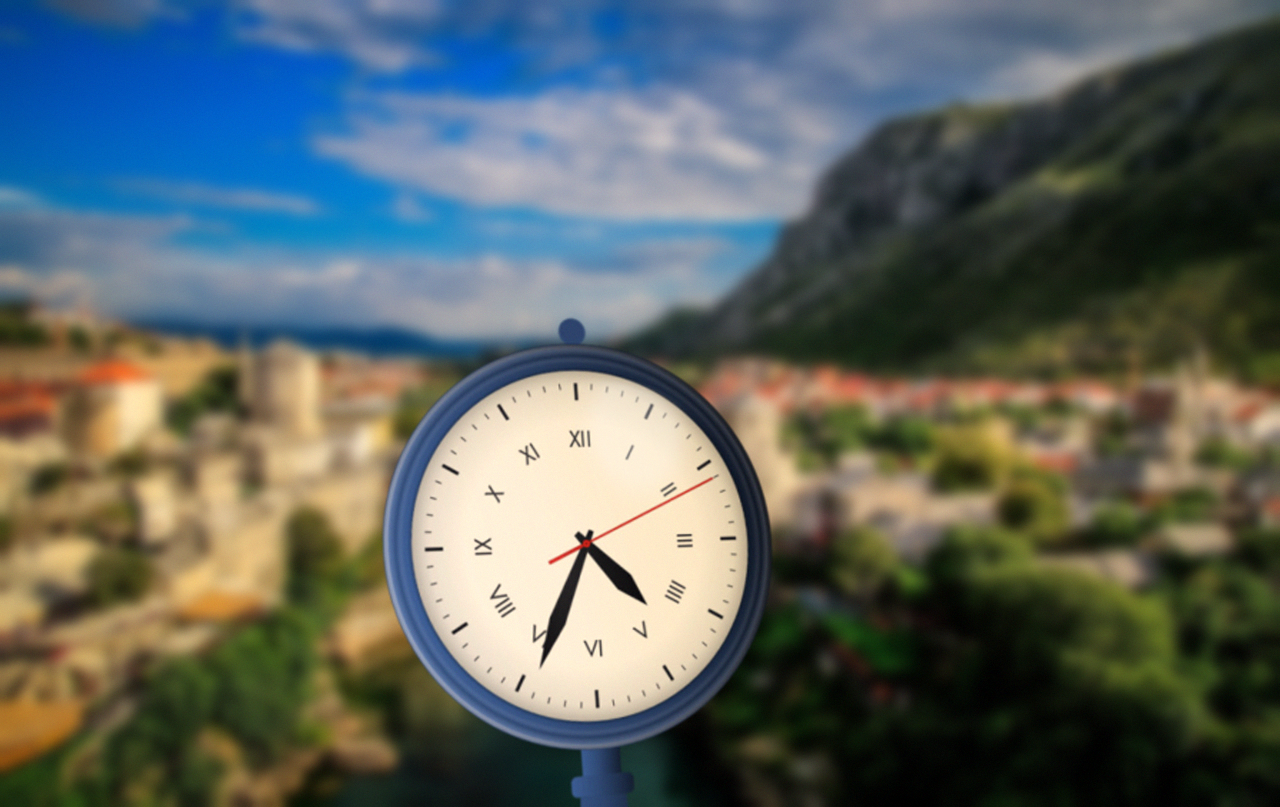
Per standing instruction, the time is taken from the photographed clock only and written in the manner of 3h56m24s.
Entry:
4h34m11s
